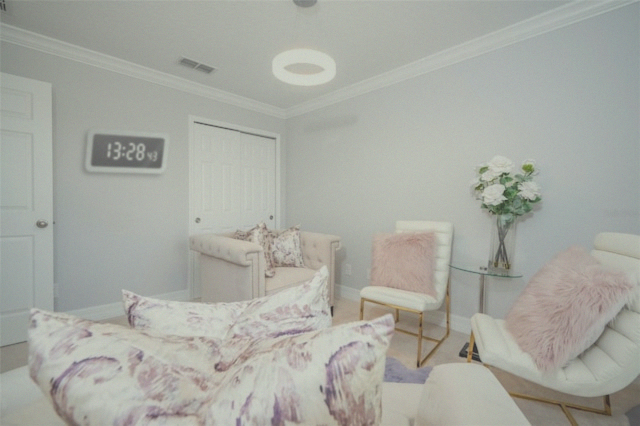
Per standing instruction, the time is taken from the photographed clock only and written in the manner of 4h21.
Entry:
13h28
